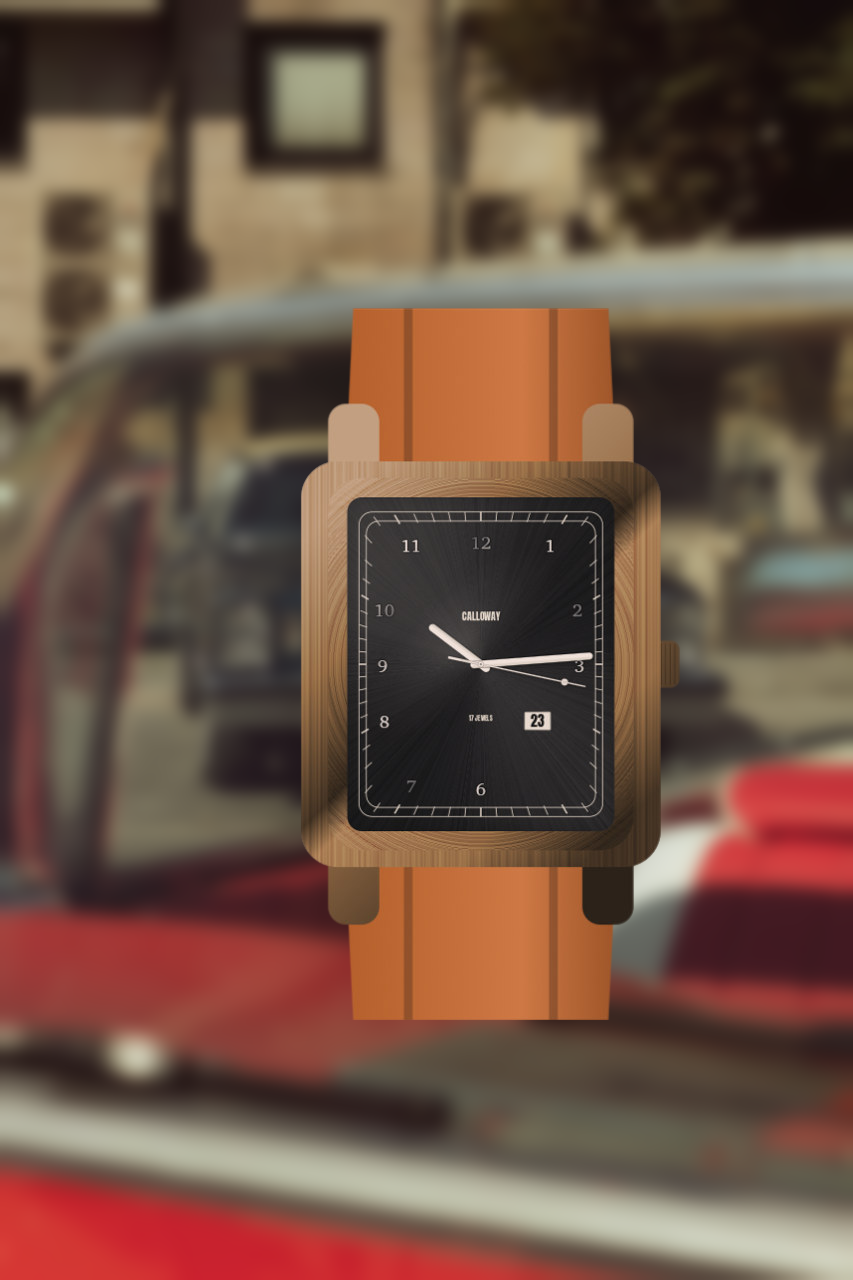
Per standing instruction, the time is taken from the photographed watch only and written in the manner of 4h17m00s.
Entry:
10h14m17s
